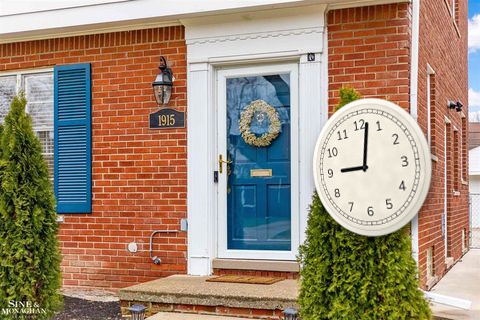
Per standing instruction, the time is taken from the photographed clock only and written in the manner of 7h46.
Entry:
9h02
